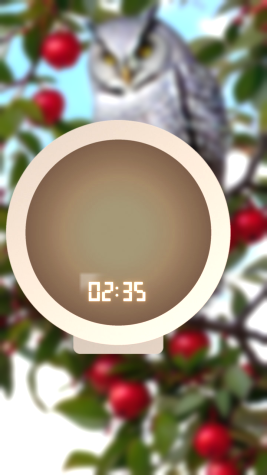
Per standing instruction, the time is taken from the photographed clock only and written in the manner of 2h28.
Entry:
2h35
